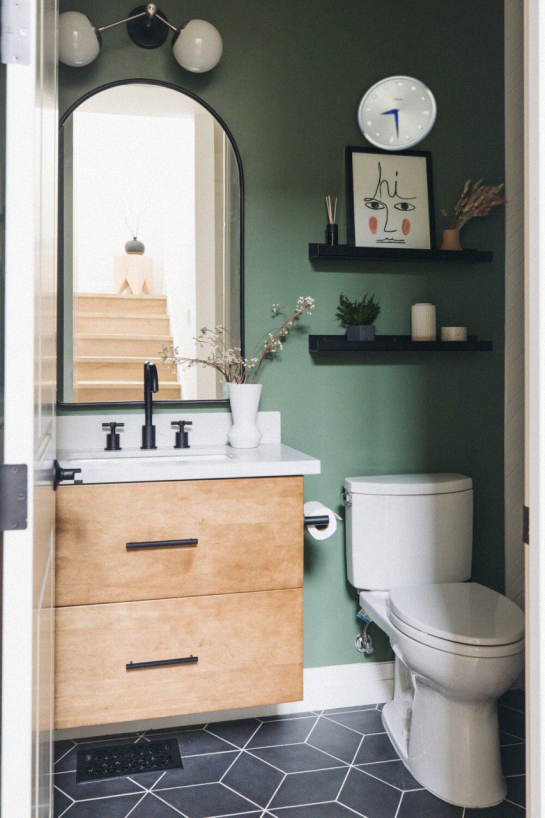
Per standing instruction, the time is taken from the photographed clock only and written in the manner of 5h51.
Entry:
8h28
